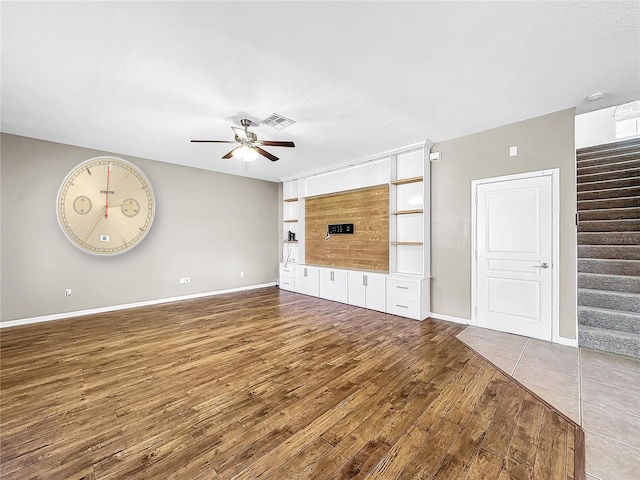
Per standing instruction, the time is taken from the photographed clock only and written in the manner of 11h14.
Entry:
2h35
